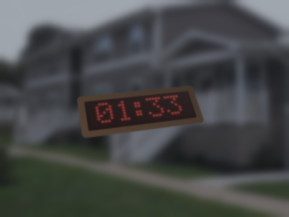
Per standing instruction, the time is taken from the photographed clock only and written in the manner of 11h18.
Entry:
1h33
